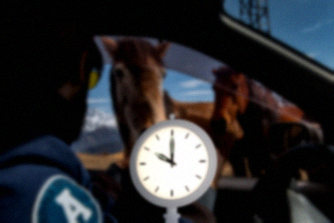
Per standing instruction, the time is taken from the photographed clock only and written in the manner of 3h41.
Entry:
10h00
